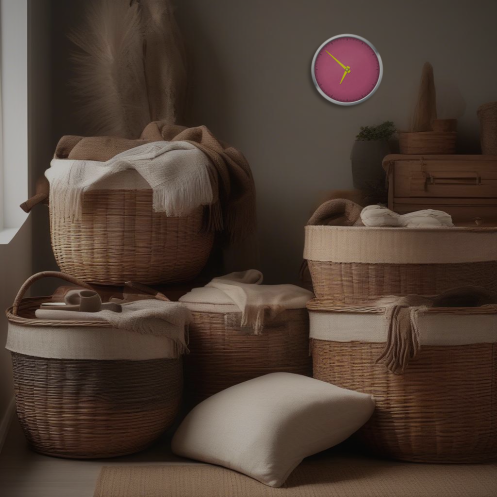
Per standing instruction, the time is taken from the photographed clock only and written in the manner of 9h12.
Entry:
6h52
